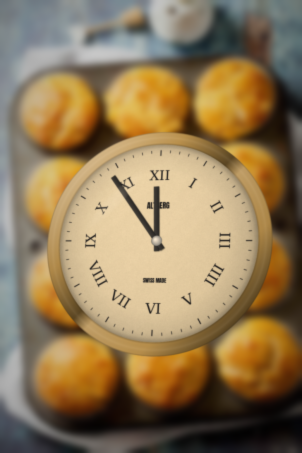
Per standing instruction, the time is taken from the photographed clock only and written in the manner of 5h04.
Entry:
11h54
